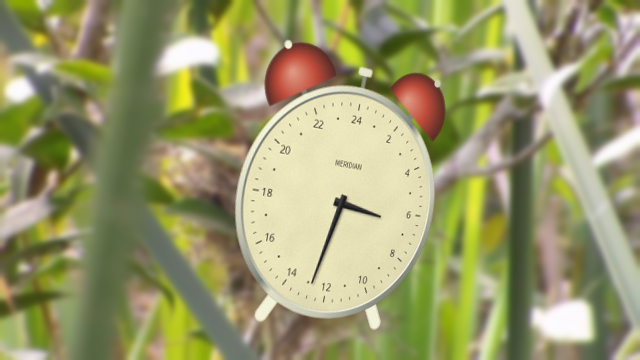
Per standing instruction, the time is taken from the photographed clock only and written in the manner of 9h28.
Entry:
6h32
